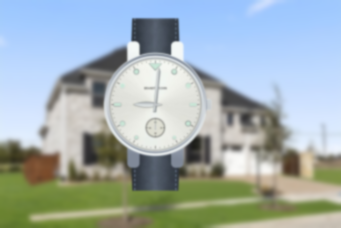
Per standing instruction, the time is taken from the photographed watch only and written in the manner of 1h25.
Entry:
9h01
